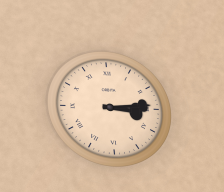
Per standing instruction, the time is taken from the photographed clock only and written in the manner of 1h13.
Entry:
3h14
